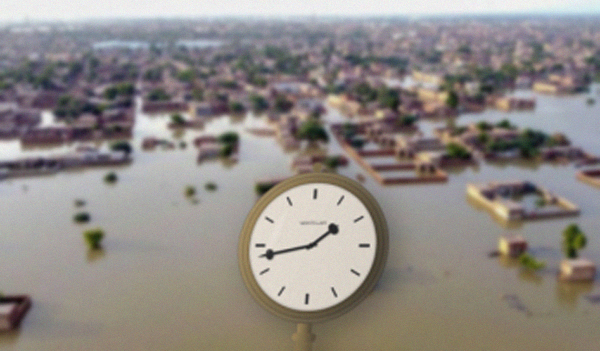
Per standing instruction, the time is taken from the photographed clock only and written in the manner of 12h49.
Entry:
1h43
